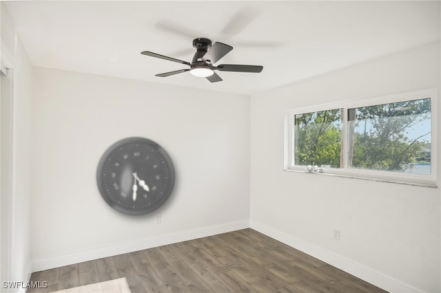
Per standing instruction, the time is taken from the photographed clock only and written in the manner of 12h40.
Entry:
4h30
